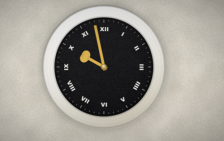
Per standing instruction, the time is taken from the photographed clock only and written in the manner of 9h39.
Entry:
9h58
